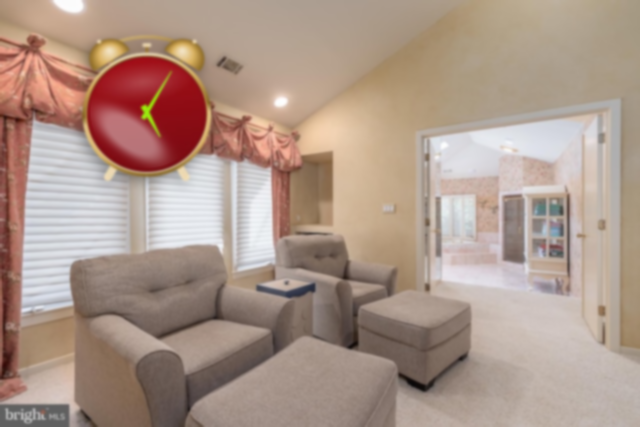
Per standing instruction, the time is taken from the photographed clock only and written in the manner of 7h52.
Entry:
5h05
